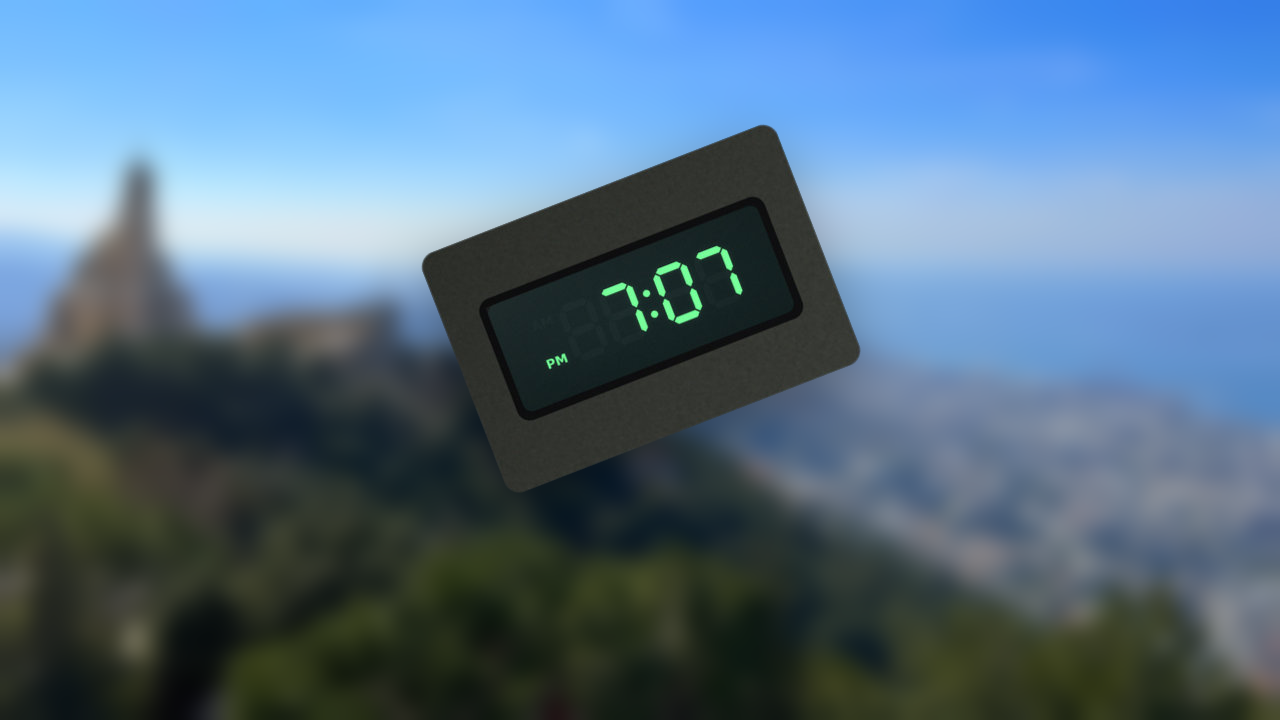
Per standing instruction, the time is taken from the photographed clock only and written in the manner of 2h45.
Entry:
7h07
